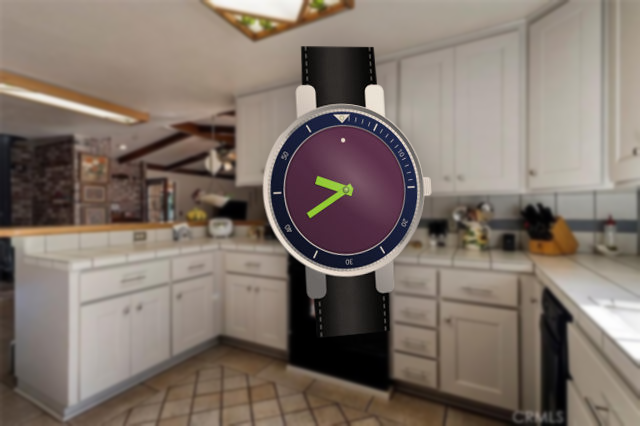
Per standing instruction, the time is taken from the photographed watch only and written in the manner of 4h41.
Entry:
9h40
